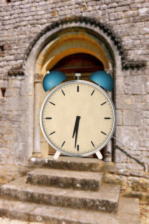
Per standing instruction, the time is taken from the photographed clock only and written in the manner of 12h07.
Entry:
6h31
